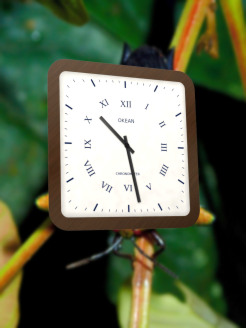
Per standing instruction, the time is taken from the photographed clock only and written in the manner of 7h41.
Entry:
10h28
